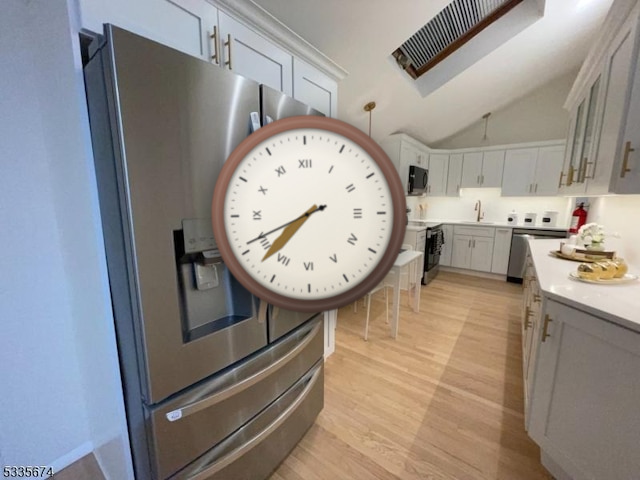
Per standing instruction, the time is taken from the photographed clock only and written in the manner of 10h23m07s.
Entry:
7h37m41s
